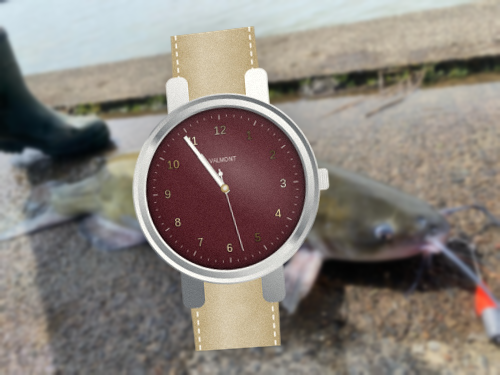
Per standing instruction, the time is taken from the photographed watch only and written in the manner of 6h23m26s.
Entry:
10h54m28s
